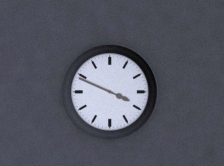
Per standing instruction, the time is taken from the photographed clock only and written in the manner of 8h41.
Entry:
3h49
